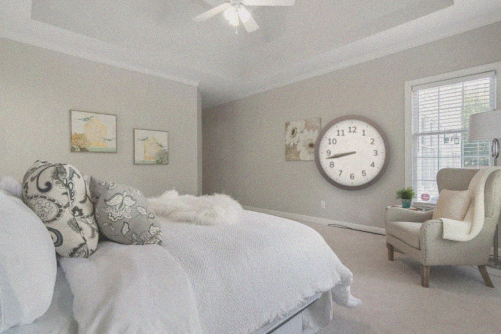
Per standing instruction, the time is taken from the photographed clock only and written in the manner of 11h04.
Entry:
8h43
